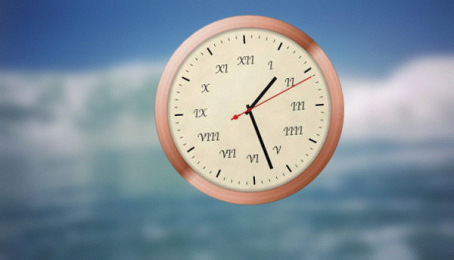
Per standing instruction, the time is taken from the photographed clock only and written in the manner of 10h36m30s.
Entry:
1h27m11s
